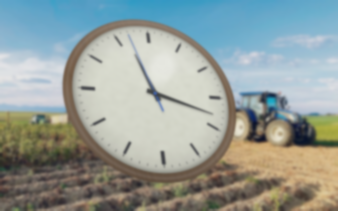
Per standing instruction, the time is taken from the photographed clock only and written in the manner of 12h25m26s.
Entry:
11h17m57s
